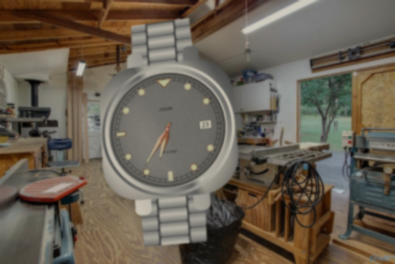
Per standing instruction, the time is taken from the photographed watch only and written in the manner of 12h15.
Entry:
6h36
